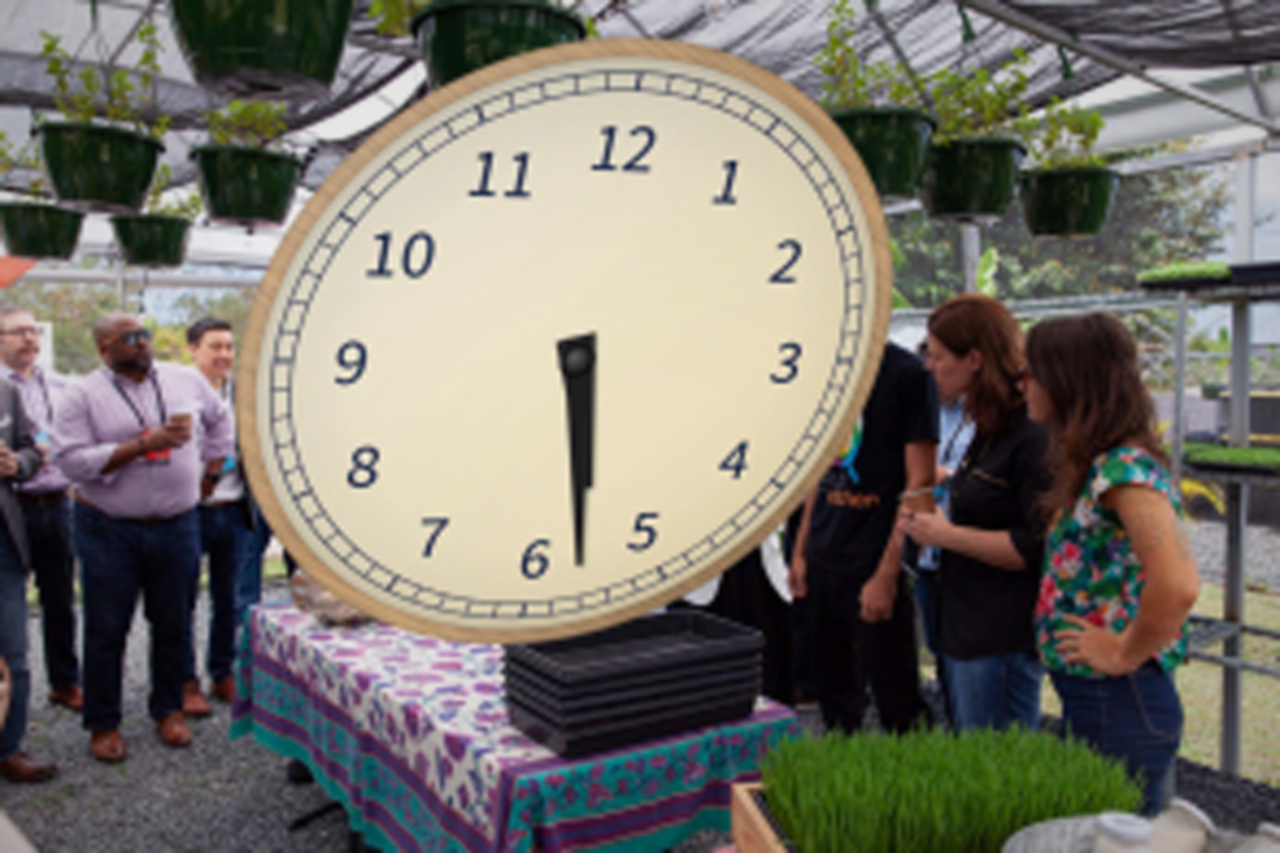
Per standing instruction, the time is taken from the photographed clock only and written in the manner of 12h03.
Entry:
5h28
